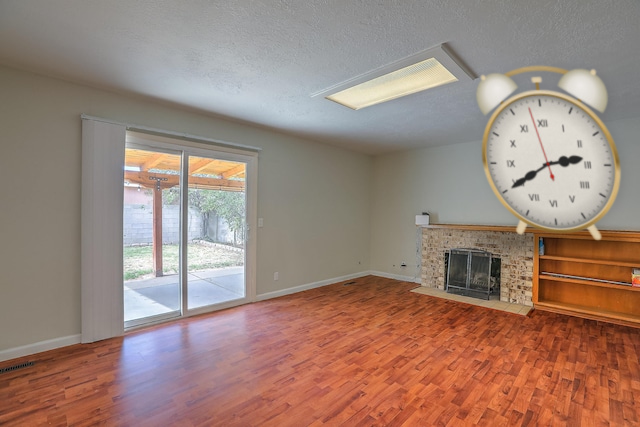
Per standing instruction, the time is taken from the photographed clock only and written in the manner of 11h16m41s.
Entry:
2h39m58s
